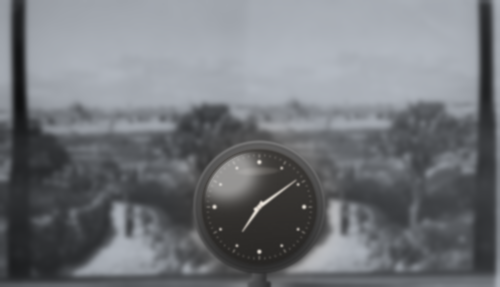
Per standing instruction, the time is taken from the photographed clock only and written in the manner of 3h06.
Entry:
7h09
